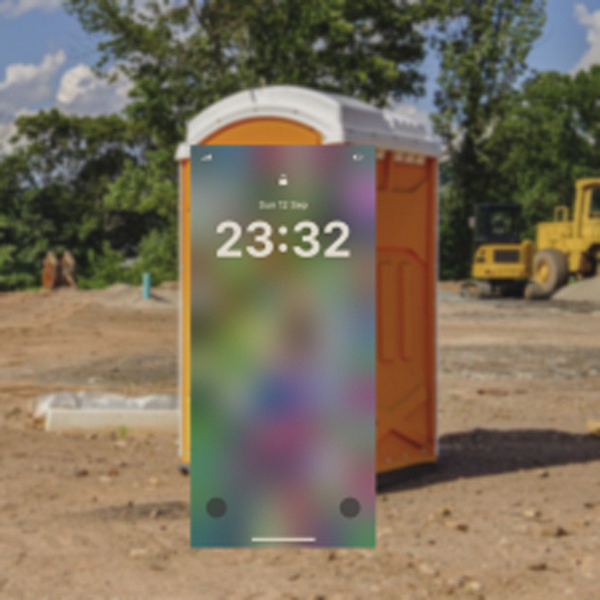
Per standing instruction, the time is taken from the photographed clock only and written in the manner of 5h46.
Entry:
23h32
